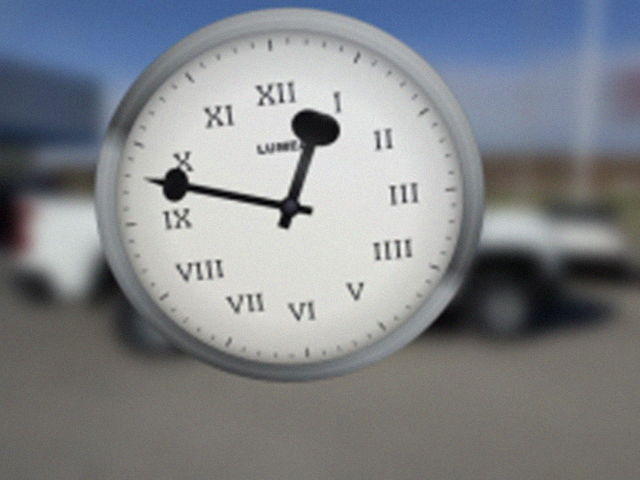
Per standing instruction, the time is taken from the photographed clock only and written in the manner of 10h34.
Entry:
12h48
